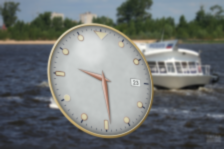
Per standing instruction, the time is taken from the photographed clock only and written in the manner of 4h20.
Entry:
9h29
